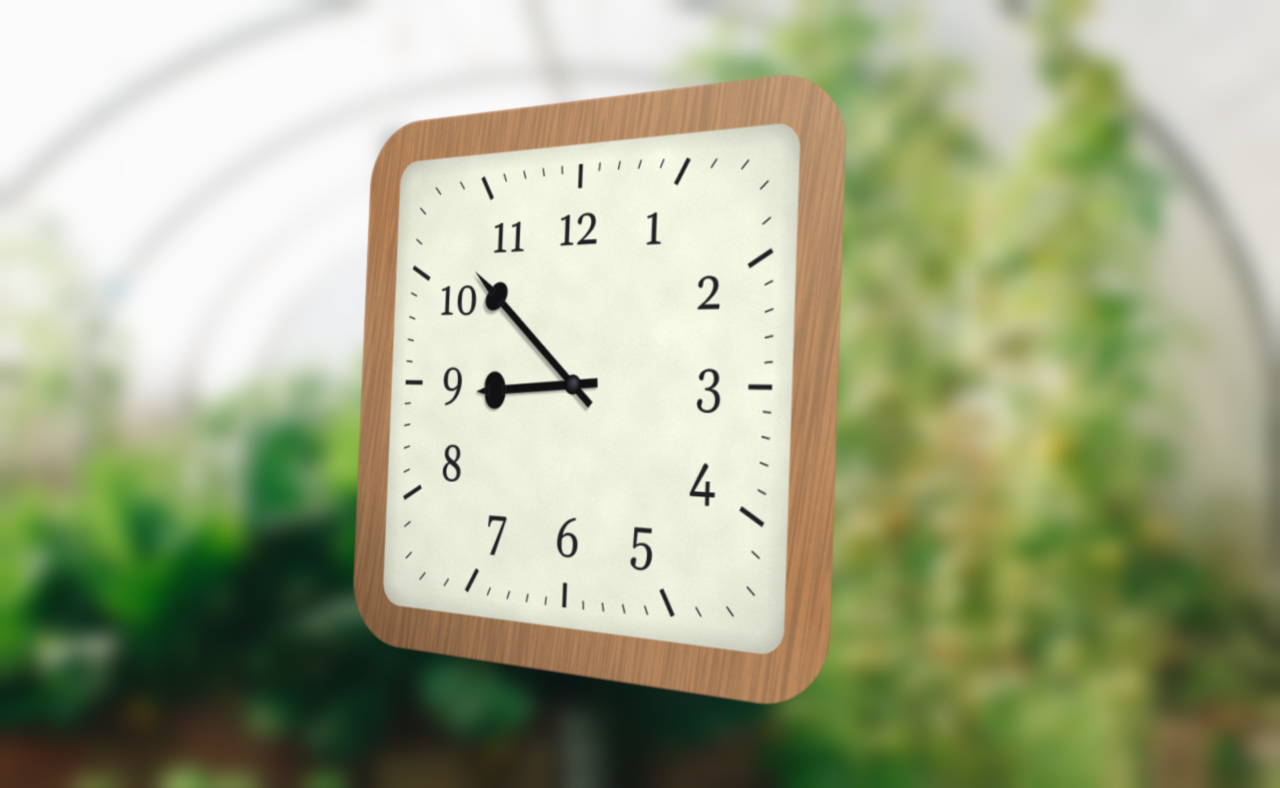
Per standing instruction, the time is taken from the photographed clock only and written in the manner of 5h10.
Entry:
8h52
